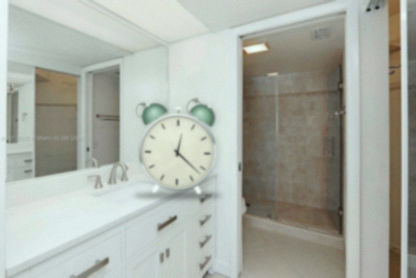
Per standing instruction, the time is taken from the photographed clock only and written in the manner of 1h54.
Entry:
12h22
